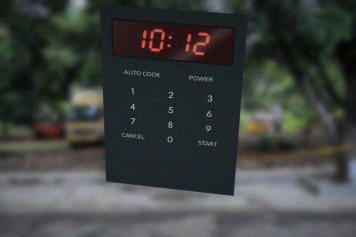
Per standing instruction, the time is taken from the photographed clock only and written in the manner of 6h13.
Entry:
10h12
